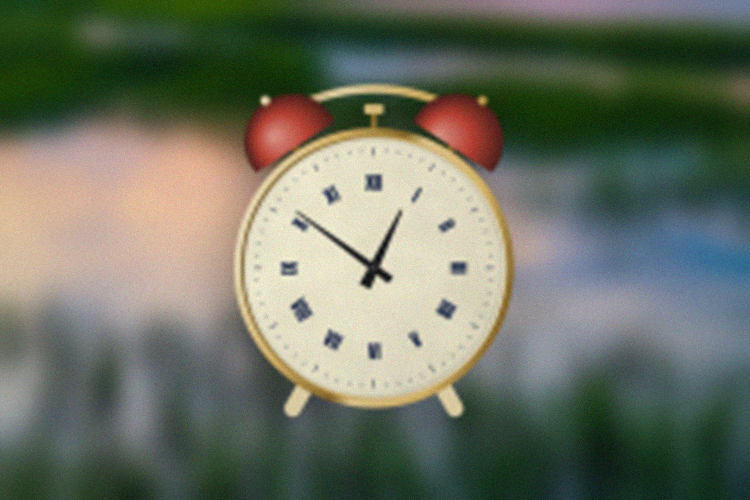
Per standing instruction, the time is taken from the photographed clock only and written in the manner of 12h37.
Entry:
12h51
